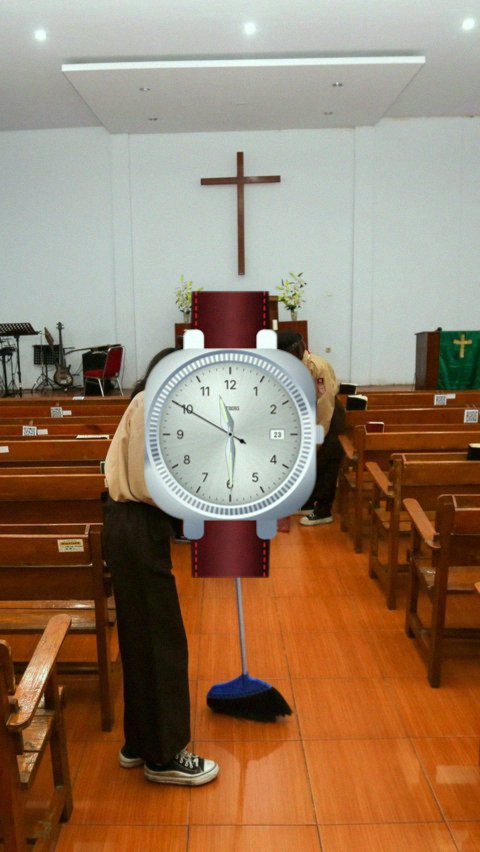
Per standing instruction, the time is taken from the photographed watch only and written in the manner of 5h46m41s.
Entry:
11h29m50s
